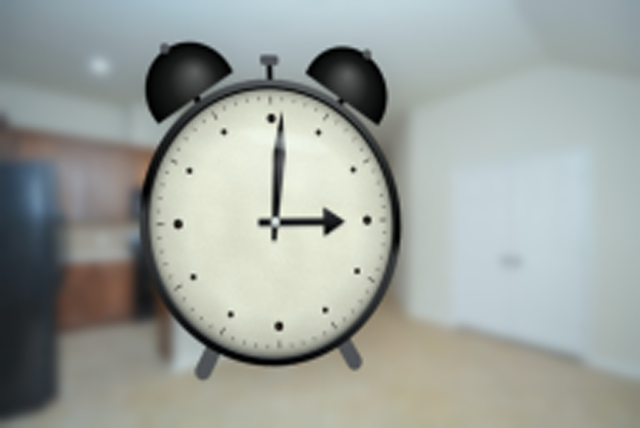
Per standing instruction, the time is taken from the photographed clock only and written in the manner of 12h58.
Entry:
3h01
